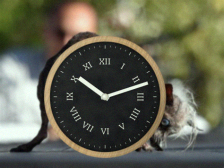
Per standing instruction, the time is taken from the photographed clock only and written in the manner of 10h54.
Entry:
10h12
